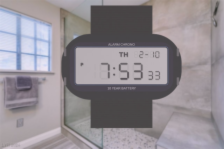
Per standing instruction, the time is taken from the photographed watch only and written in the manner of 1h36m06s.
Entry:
7h53m33s
